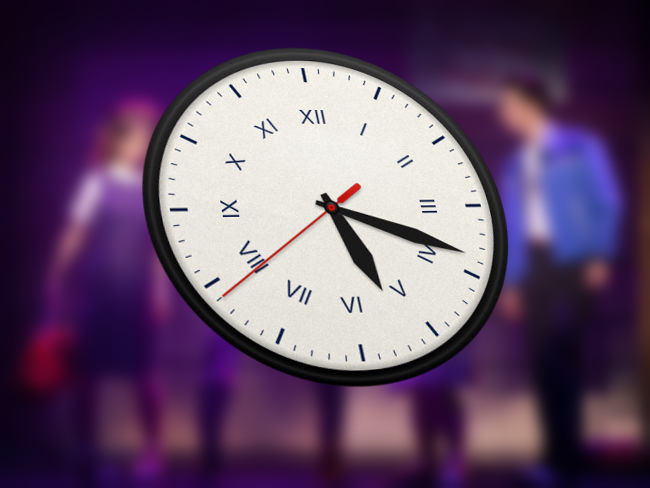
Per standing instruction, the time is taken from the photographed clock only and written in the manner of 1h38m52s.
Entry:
5h18m39s
